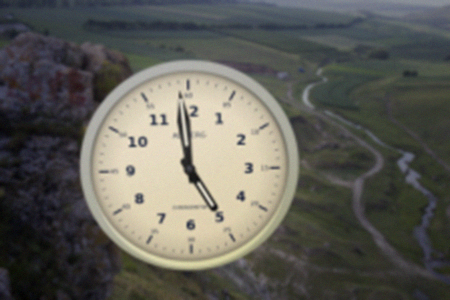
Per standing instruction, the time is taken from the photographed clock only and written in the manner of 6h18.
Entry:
4h59
